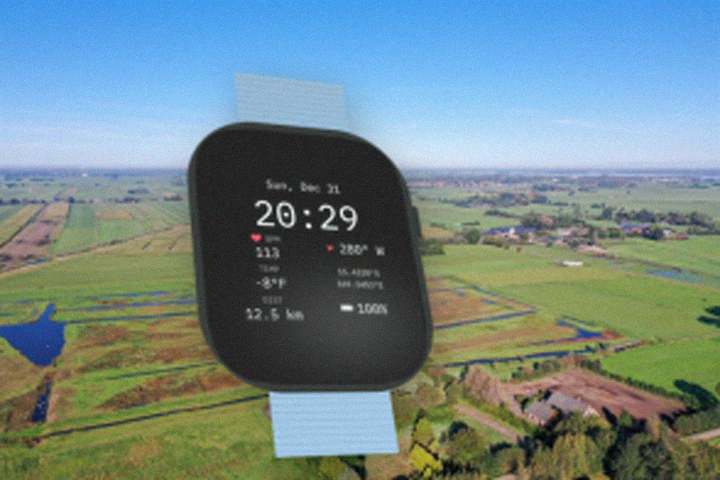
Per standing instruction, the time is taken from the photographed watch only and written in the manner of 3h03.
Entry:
20h29
